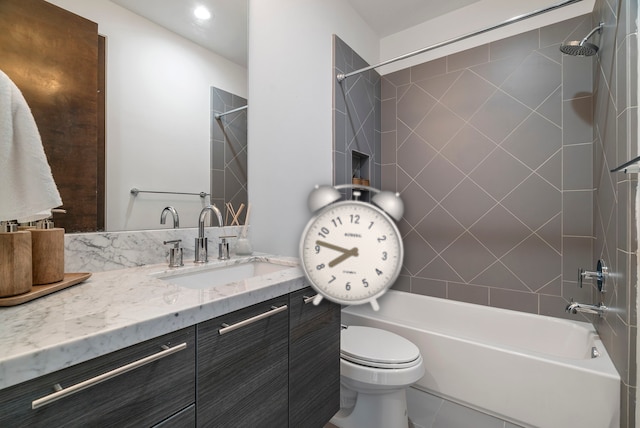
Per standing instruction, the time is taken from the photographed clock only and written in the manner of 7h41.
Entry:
7h47
